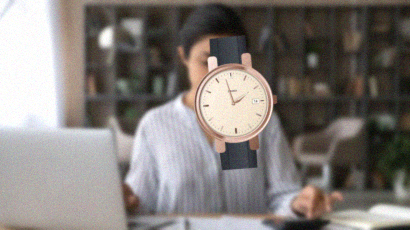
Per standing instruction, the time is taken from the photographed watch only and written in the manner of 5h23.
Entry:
1h58
